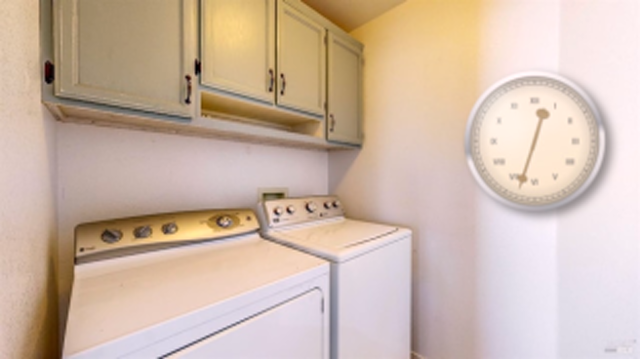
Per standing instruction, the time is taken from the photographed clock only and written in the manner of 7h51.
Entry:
12h33
